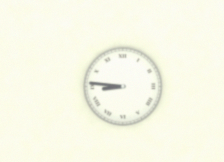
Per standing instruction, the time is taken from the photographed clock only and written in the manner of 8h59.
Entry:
8h46
